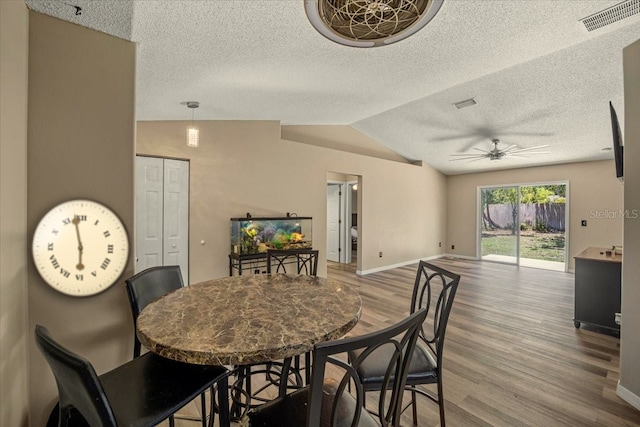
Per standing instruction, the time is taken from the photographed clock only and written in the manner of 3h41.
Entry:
5h58
